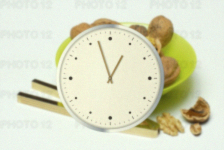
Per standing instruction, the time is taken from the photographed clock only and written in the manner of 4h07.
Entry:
12h57
